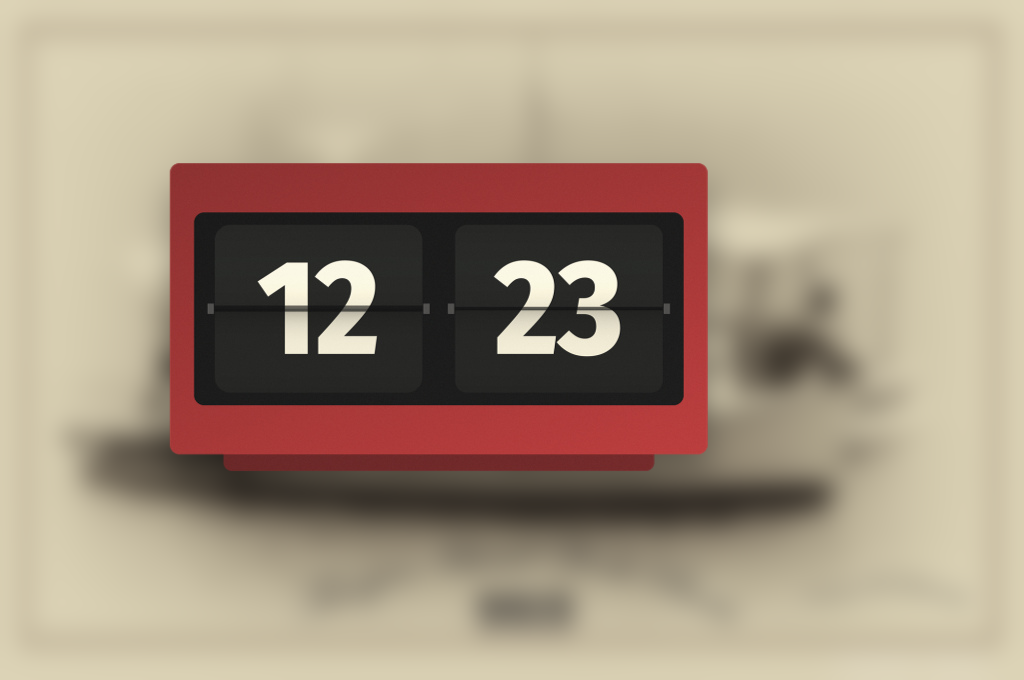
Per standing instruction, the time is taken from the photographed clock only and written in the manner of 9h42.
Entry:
12h23
